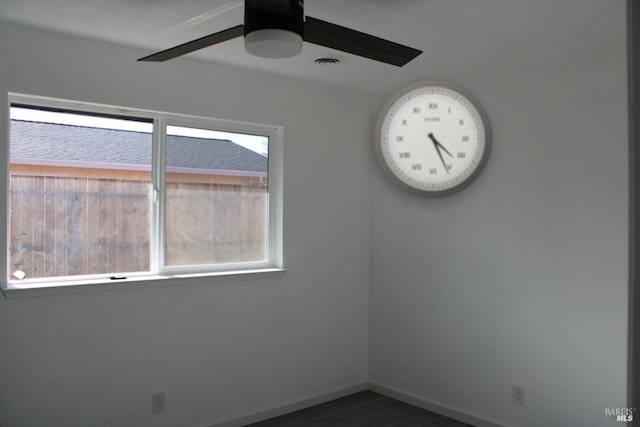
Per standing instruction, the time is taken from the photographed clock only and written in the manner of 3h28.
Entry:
4h26
